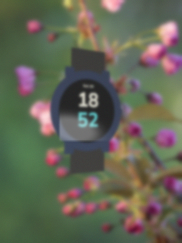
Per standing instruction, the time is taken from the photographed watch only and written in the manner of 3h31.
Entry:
18h52
